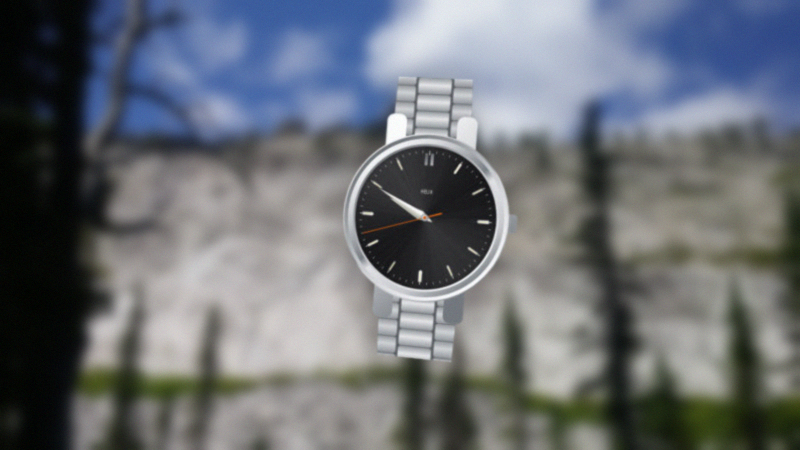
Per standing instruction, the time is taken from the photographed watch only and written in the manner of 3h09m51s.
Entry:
9h49m42s
